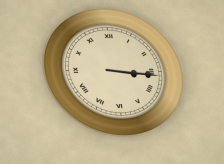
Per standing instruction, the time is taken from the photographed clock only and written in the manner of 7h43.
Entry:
3h16
